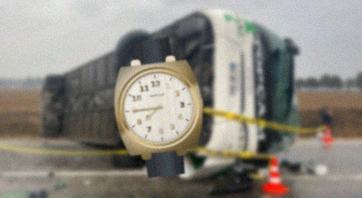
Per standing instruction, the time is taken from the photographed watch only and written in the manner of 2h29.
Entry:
7h45
